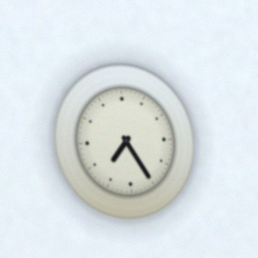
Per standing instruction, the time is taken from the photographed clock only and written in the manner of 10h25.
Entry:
7h25
